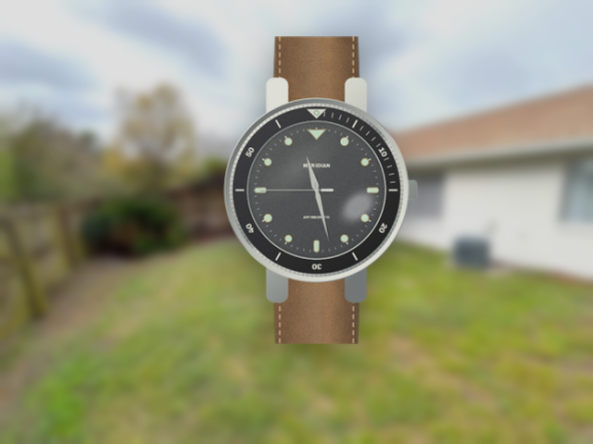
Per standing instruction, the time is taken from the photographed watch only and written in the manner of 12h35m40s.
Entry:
11h27m45s
